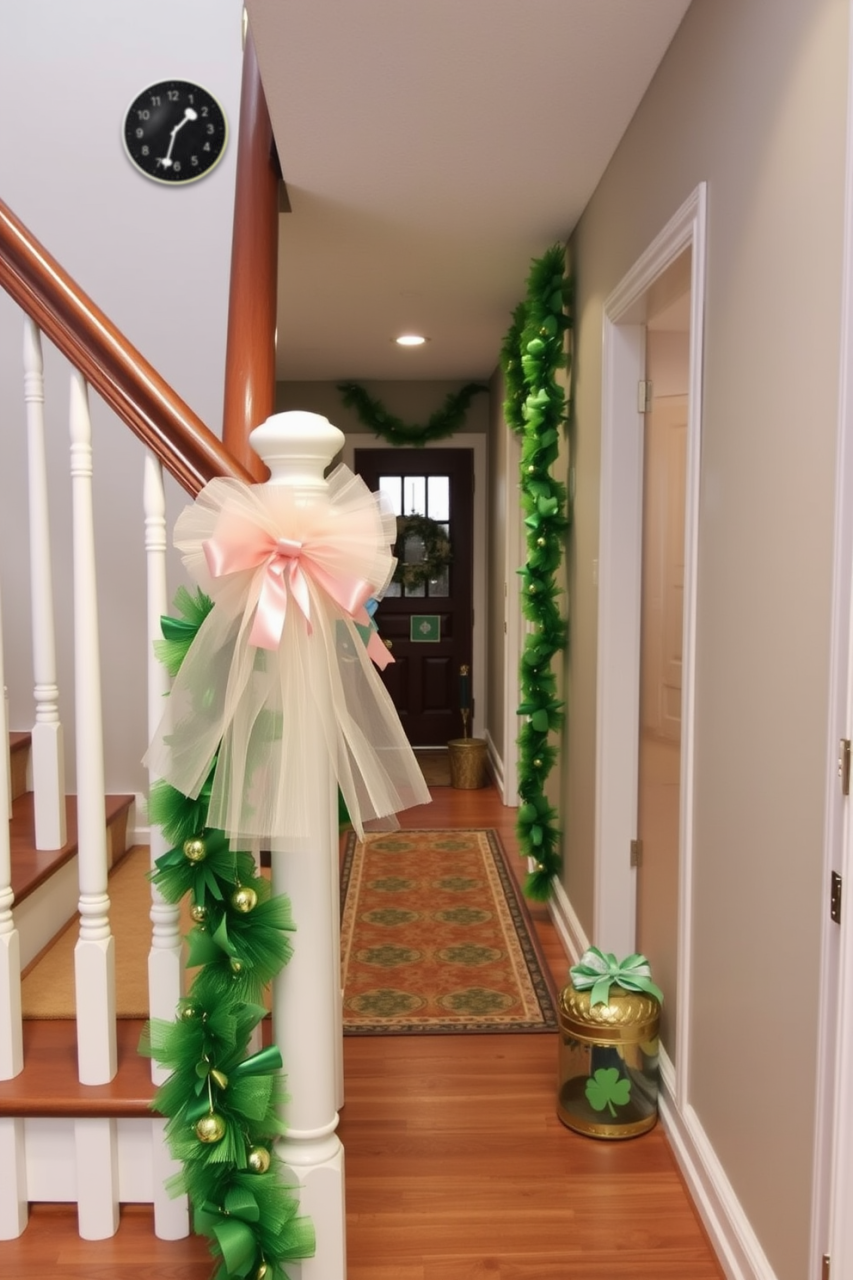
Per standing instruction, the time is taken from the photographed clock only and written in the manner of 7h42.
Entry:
1h33
